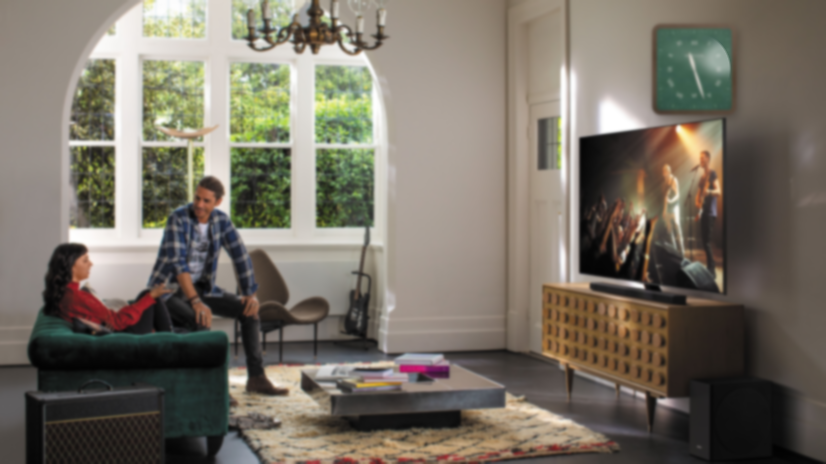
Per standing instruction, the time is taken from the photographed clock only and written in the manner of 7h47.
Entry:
11h27
